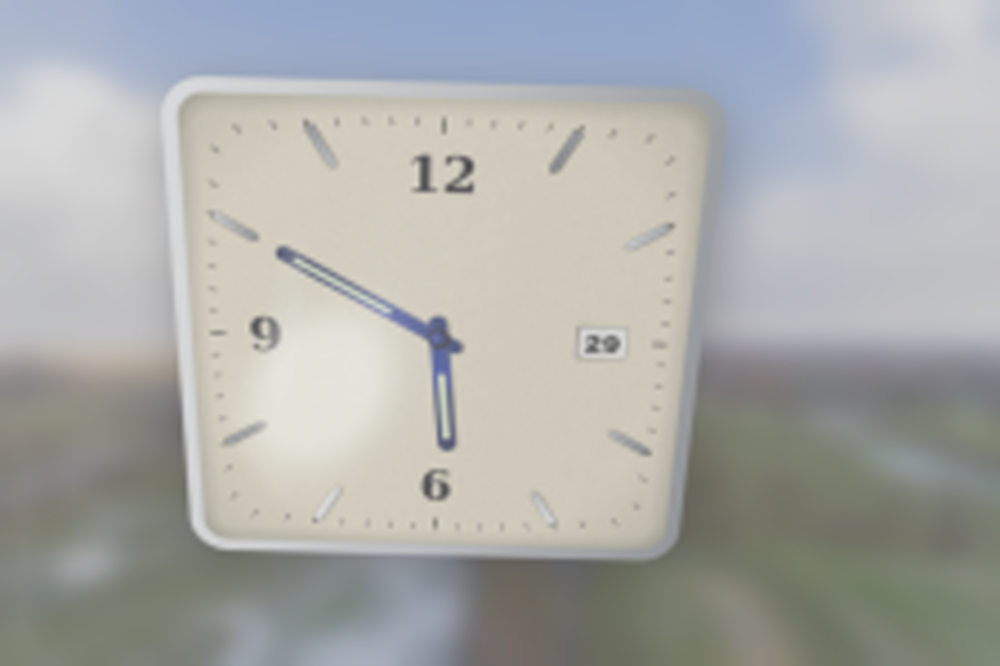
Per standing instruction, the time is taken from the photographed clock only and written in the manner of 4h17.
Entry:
5h50
